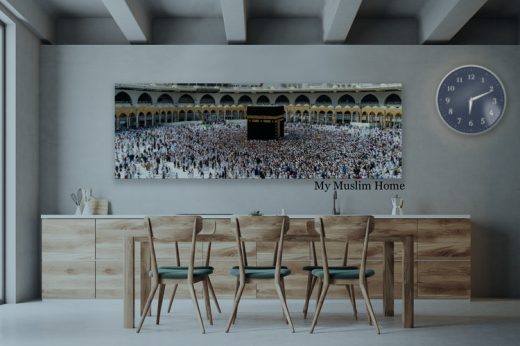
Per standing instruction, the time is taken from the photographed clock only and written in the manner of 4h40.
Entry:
6h11
